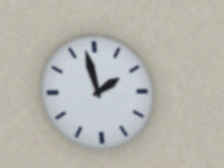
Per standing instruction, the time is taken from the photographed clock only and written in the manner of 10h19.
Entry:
1h58
